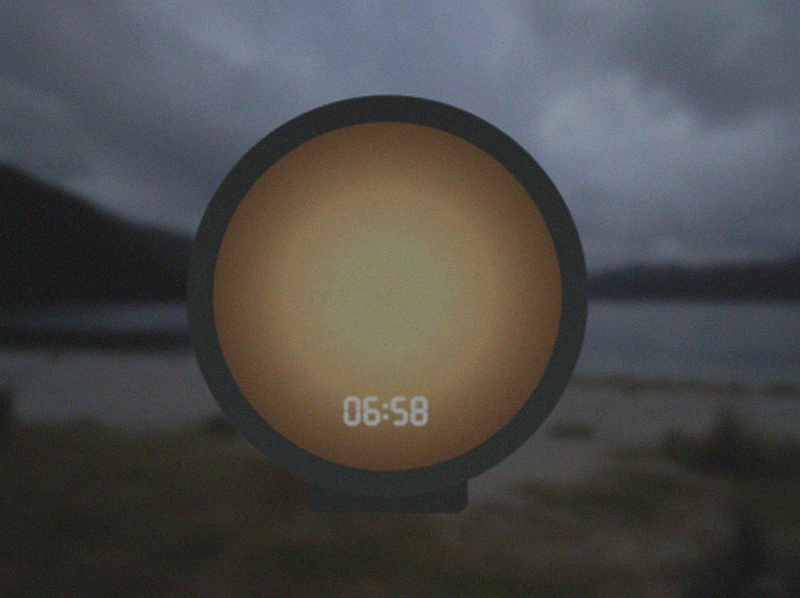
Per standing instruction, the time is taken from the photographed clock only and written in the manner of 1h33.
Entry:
6h58
